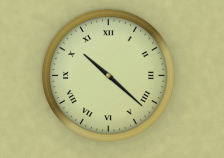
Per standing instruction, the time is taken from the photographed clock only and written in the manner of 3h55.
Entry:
10h22
